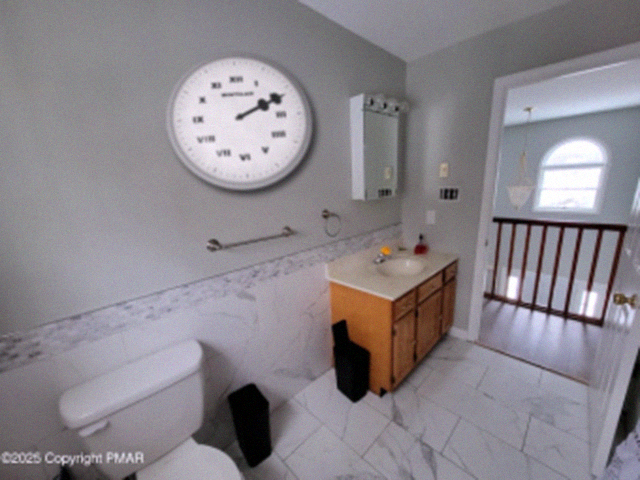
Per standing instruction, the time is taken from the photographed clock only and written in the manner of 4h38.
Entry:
2h11
